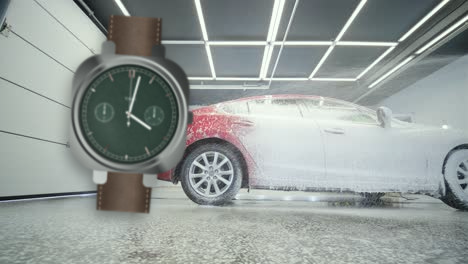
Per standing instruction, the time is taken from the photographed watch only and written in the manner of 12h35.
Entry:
4h02
